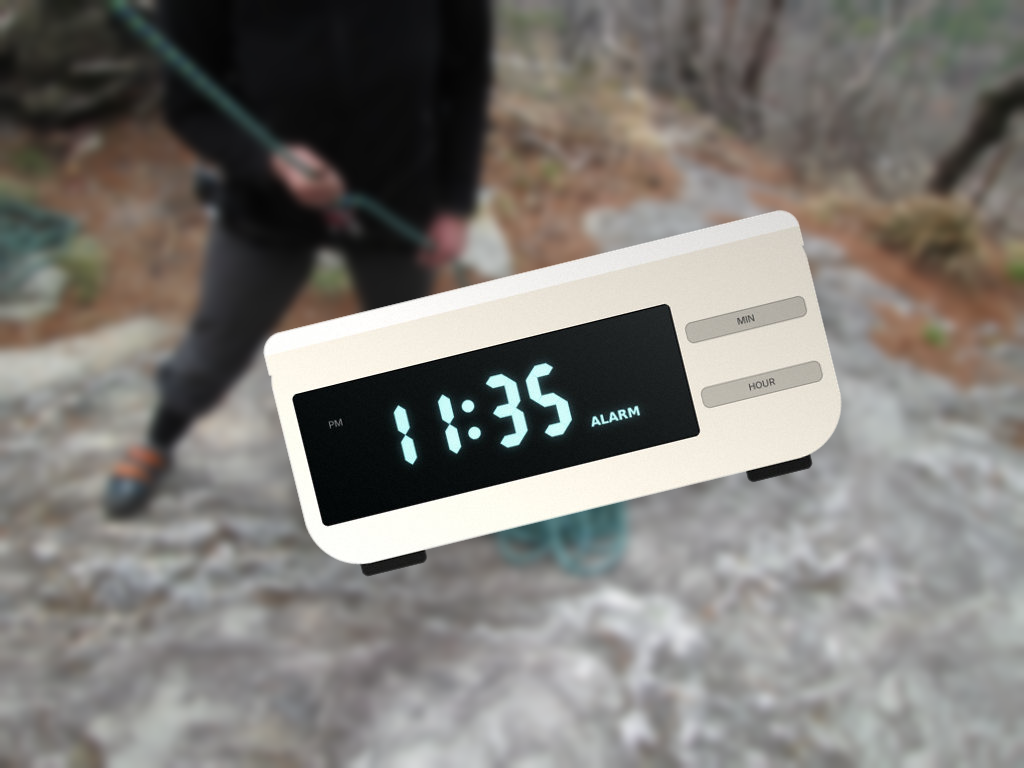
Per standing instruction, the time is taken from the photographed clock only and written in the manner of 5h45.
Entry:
11h35
